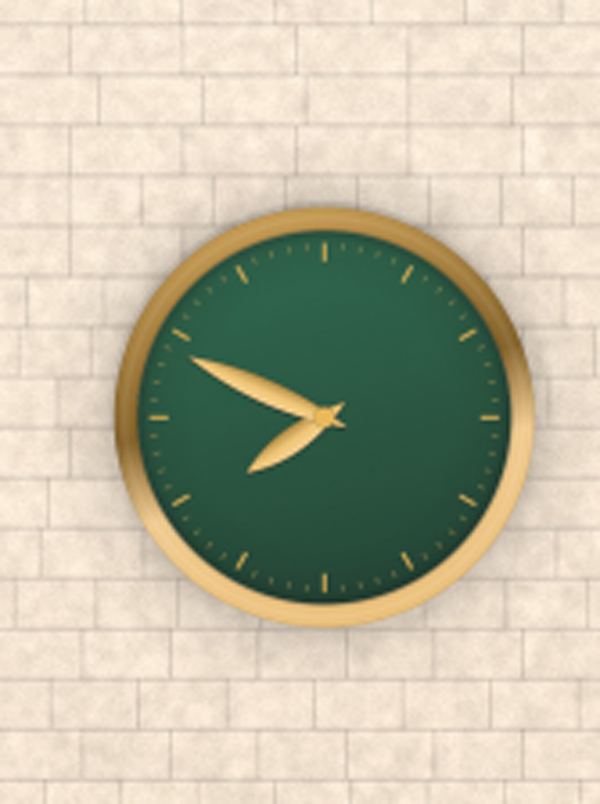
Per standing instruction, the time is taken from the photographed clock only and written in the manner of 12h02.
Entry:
7h49
